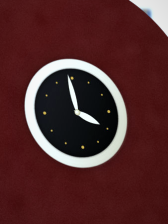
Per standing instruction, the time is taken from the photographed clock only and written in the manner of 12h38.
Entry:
3h59
